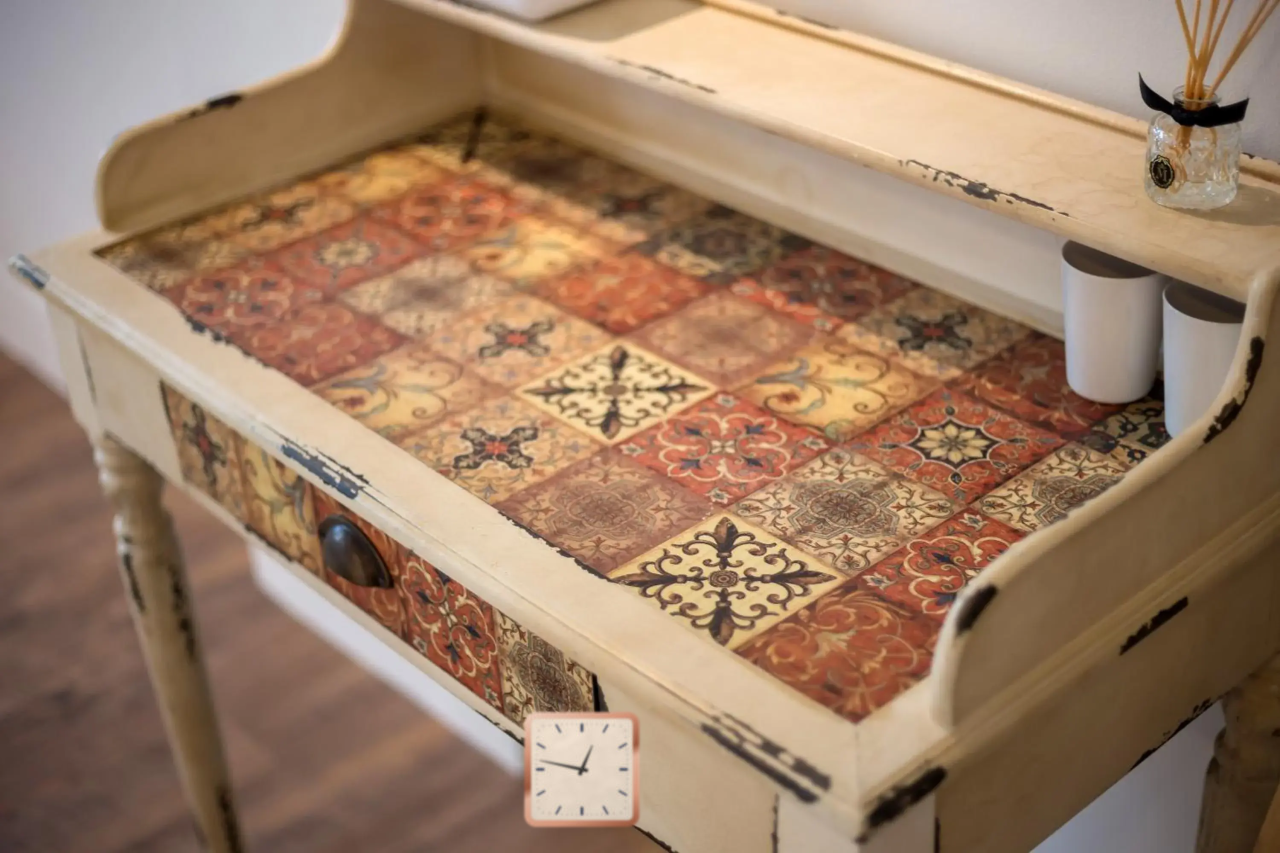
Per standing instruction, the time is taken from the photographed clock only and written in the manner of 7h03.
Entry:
12h47
